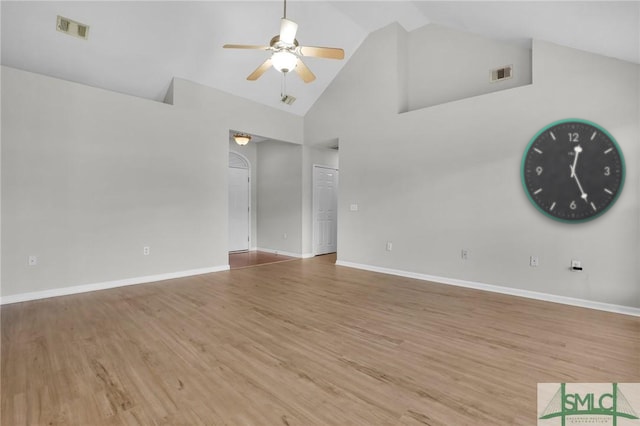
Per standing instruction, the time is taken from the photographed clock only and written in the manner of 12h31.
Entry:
12h26
